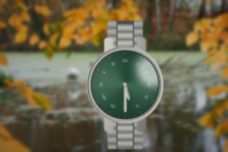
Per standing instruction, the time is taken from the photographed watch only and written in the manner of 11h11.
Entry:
5h30
